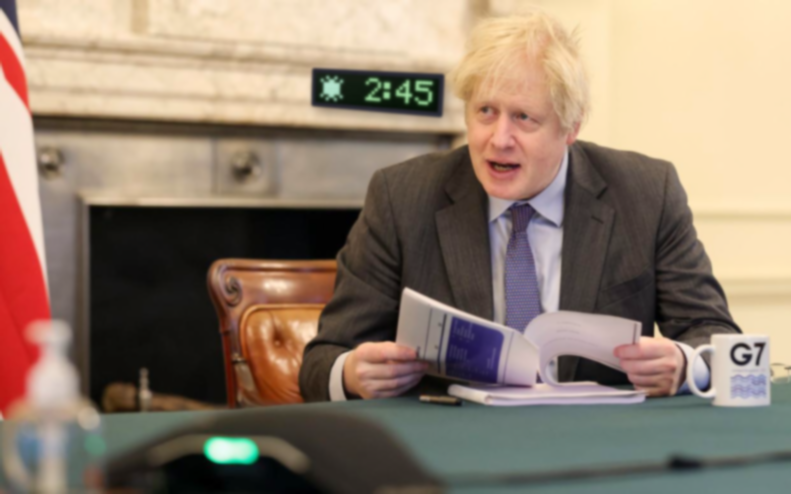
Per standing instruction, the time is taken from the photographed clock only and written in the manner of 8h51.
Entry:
2h45
